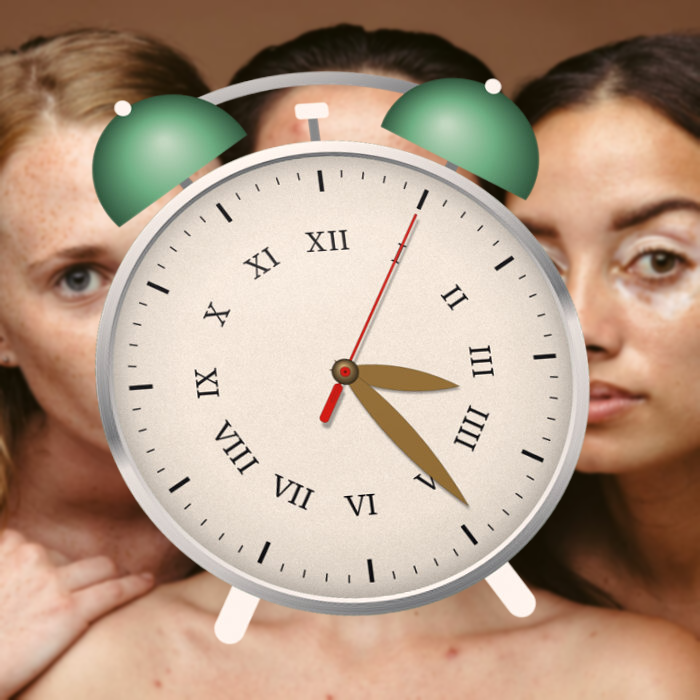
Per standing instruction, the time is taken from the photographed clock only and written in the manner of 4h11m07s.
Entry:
3h24m05s
